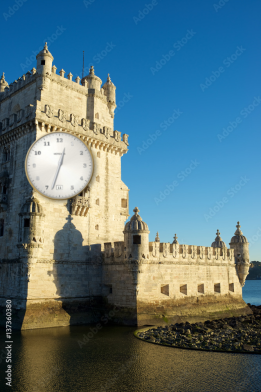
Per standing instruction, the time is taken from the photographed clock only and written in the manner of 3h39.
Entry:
12h33
